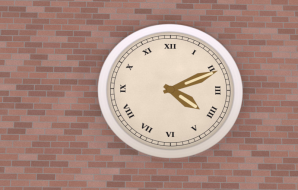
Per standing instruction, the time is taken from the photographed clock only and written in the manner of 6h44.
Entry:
4h11
